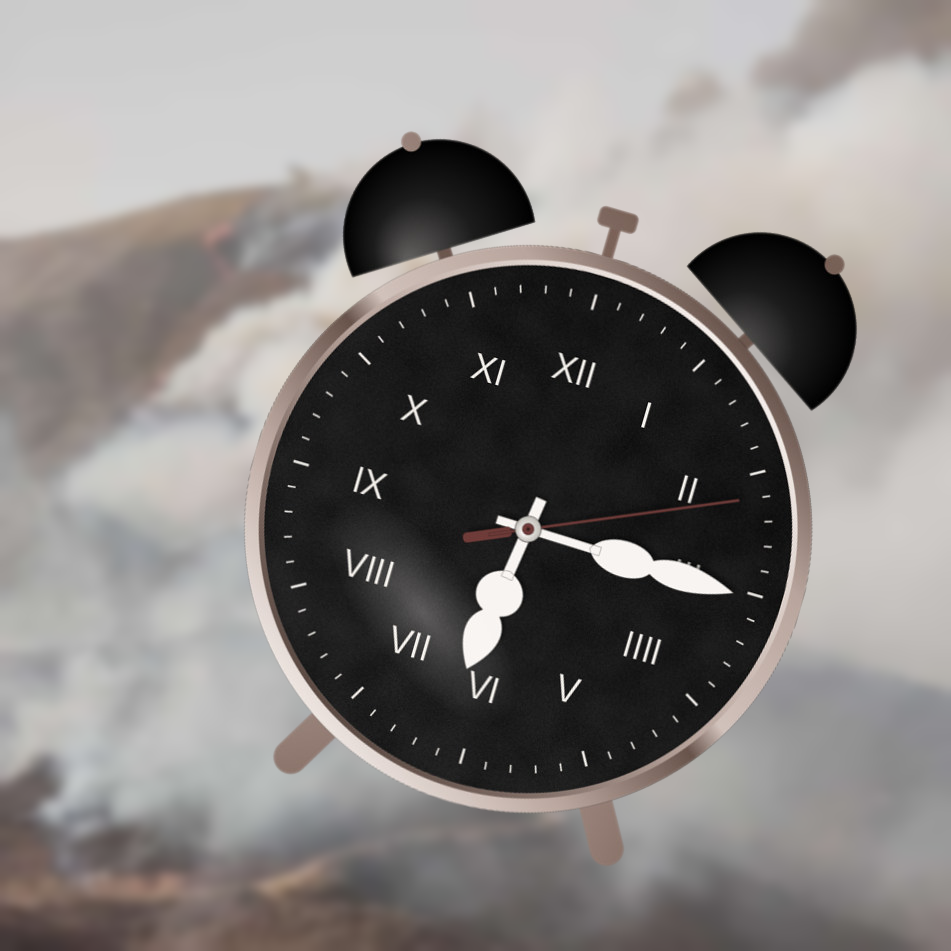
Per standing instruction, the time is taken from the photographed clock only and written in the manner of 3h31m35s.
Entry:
6h15m11s
